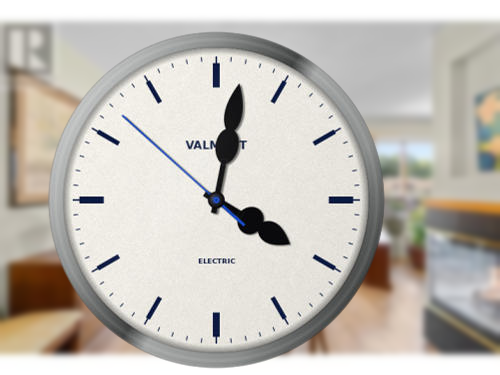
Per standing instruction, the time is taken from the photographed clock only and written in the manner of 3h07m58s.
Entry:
4h01m52s
